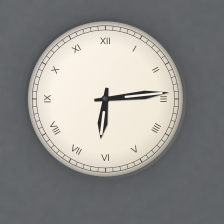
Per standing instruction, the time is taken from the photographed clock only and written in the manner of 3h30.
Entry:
6h14
